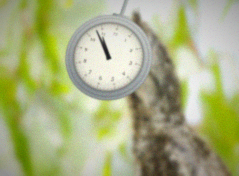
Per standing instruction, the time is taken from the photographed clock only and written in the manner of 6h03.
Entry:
10h53
